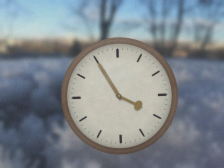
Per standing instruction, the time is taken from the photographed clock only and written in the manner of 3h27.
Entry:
3h55
